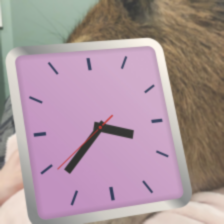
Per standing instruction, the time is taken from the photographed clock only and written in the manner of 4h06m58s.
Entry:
3h37m39s
